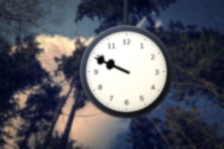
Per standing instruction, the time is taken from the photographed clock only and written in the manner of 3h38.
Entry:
9h49
